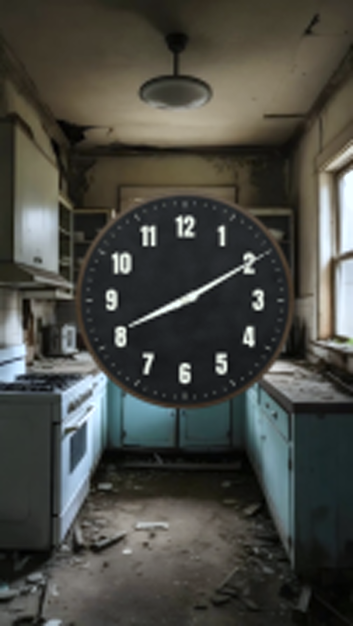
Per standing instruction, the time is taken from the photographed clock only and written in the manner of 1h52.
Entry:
8h10
